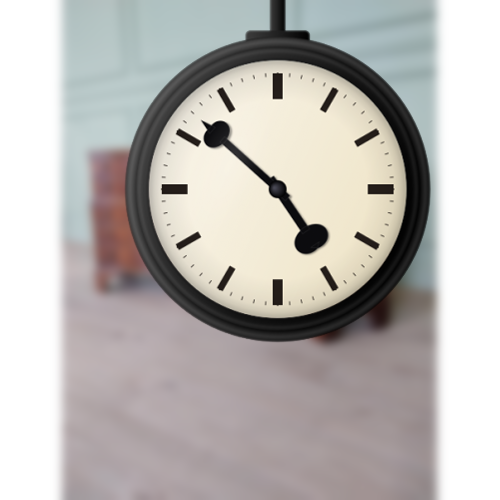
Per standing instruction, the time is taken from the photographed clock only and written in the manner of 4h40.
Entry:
4h52
